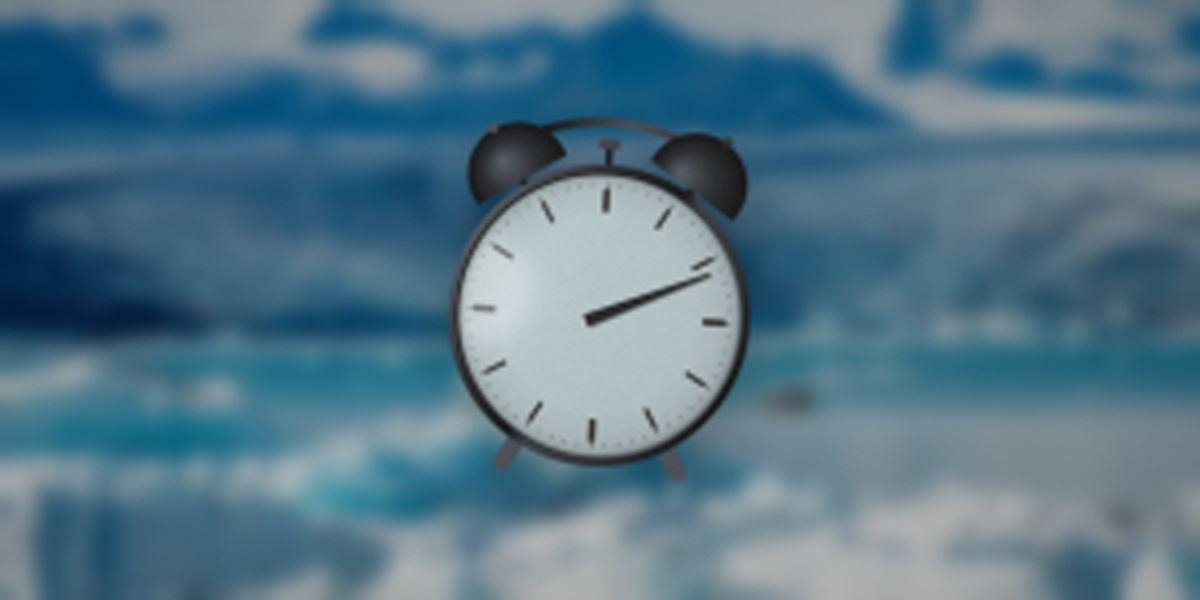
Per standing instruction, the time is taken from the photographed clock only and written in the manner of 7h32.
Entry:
2h11
